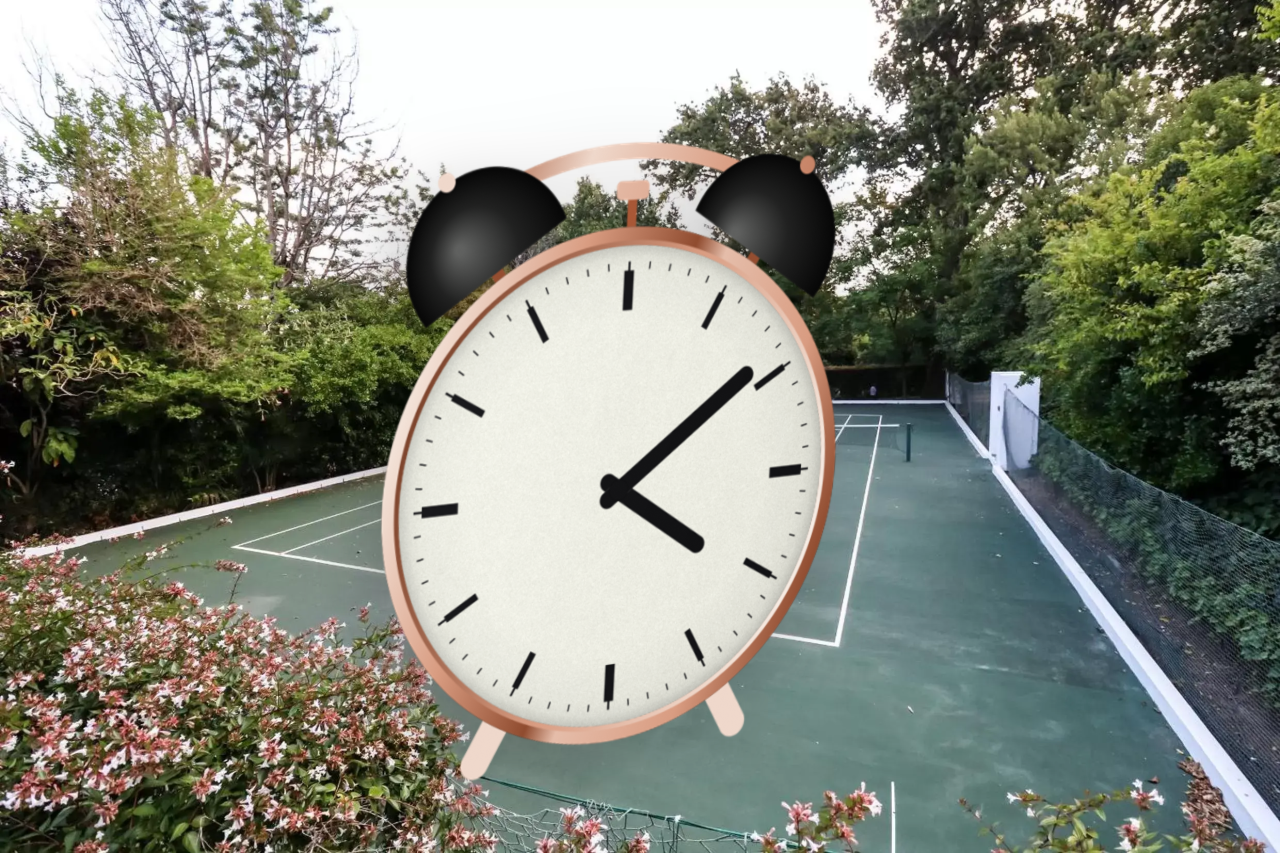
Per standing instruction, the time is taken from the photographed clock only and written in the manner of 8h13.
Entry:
4h09
